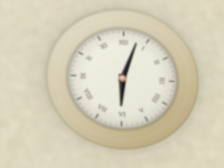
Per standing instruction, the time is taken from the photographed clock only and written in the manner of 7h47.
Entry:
6h03
